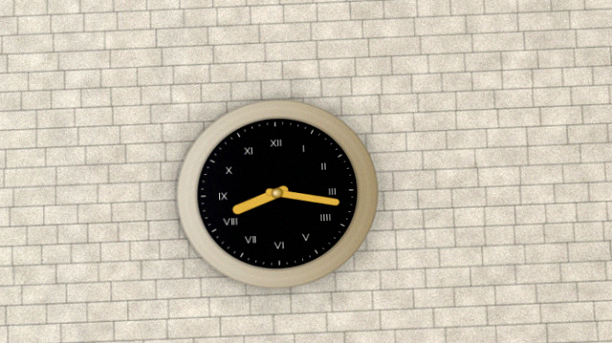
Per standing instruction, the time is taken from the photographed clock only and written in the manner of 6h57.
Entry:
8h17
